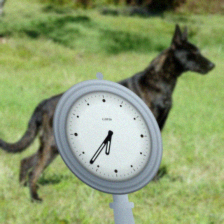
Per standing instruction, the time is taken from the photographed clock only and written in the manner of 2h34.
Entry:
6h37
